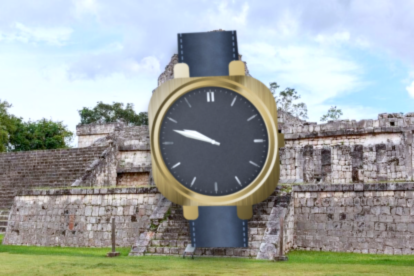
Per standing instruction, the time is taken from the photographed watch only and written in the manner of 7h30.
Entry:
9h48
